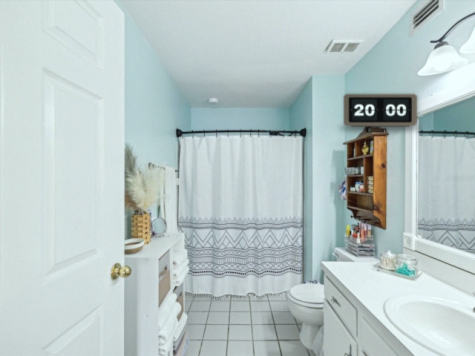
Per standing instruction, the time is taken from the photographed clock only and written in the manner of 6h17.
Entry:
20h00
